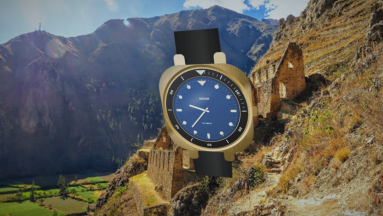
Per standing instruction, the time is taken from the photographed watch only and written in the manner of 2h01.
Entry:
9h37
